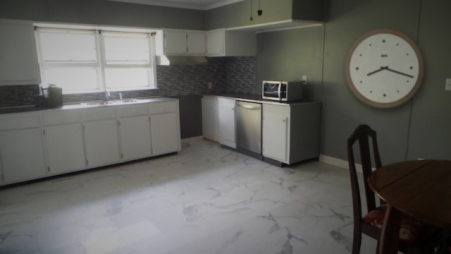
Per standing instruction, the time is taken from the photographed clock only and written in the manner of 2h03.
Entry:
8h18
